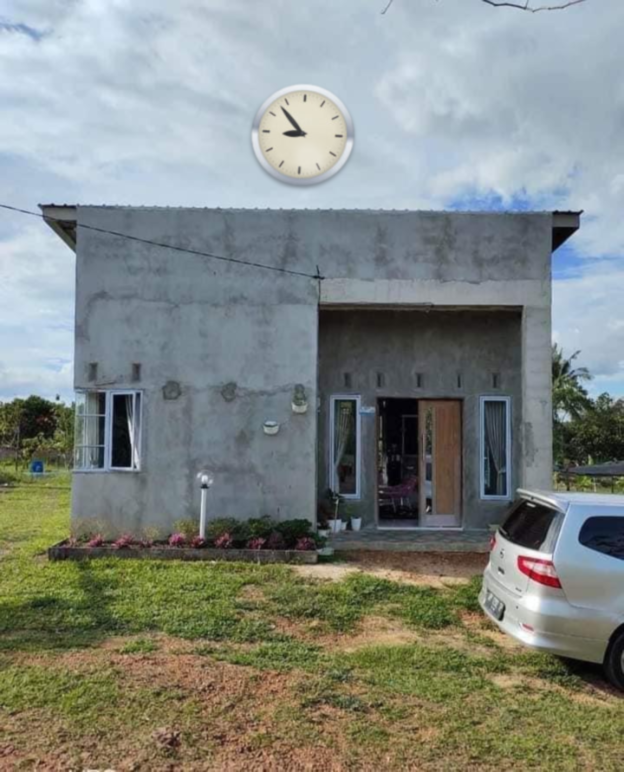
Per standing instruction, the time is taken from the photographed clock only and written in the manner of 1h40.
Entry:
8h53
